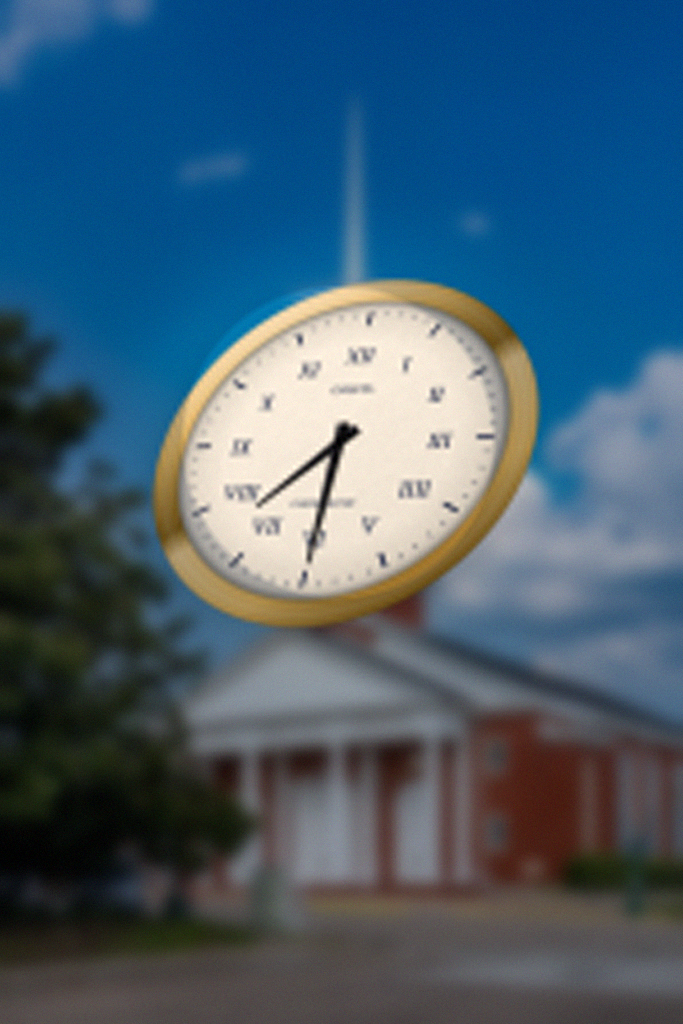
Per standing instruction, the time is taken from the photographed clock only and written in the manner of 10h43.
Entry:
7h30
